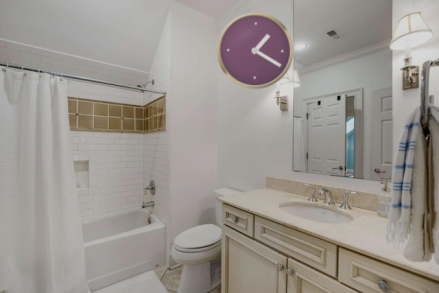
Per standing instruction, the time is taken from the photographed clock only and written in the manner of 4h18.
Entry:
1h20
